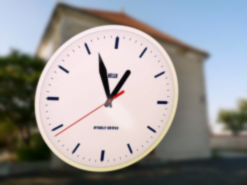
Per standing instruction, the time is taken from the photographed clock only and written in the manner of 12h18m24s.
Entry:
12h56m39s
